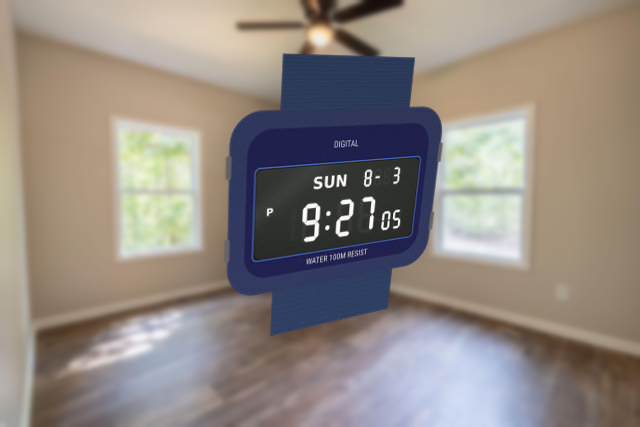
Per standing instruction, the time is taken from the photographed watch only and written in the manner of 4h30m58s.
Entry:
9h27m05s
